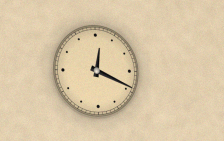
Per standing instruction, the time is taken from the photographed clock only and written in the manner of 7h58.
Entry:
12h19
